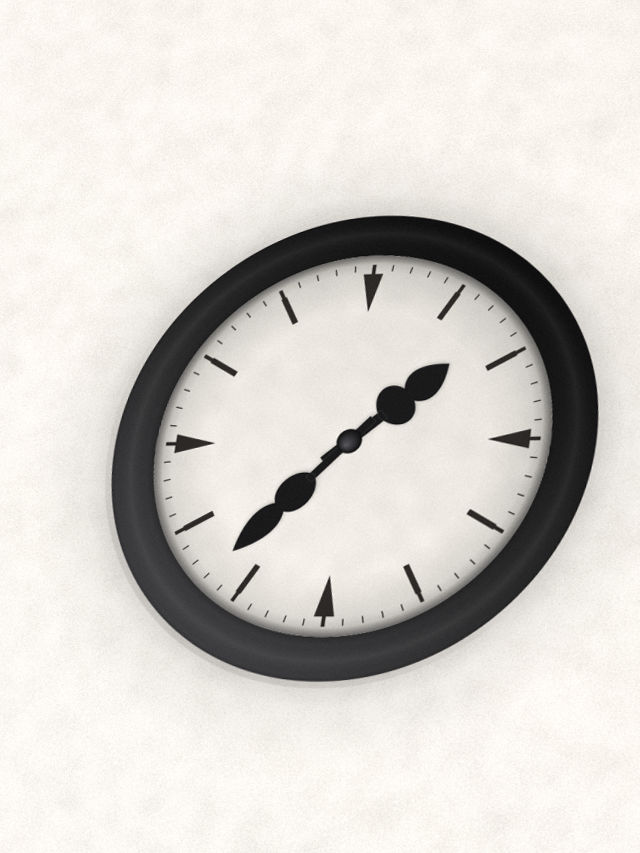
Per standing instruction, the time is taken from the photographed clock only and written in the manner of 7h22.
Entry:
1h37
